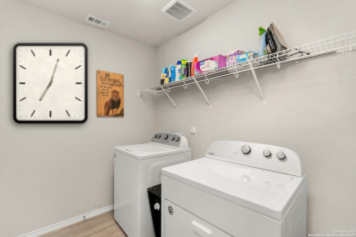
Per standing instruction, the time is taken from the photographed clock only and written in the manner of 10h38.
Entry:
7h03
